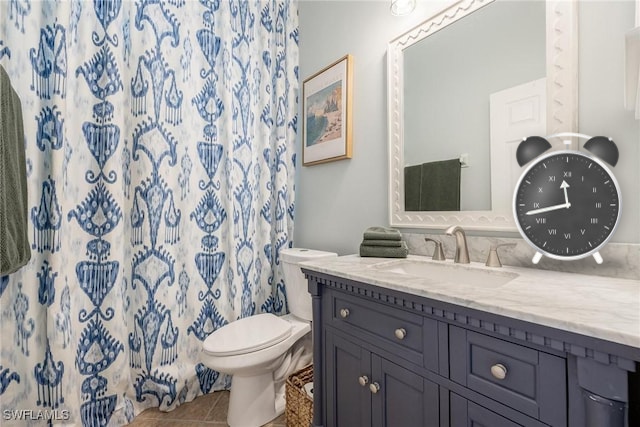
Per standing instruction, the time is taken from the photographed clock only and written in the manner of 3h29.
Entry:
11h43
